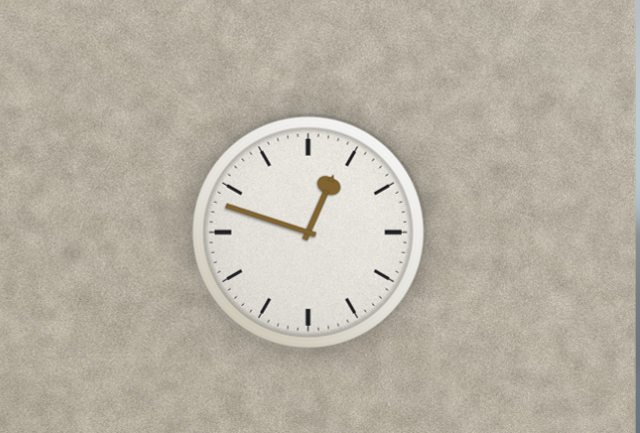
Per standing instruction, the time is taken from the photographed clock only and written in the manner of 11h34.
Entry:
12h48
